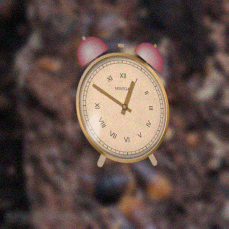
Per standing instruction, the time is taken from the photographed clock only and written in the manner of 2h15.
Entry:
12h50
